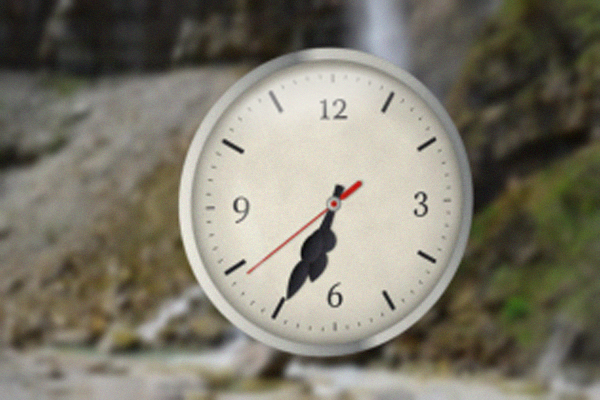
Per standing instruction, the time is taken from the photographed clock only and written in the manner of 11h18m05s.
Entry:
6h34m39s
